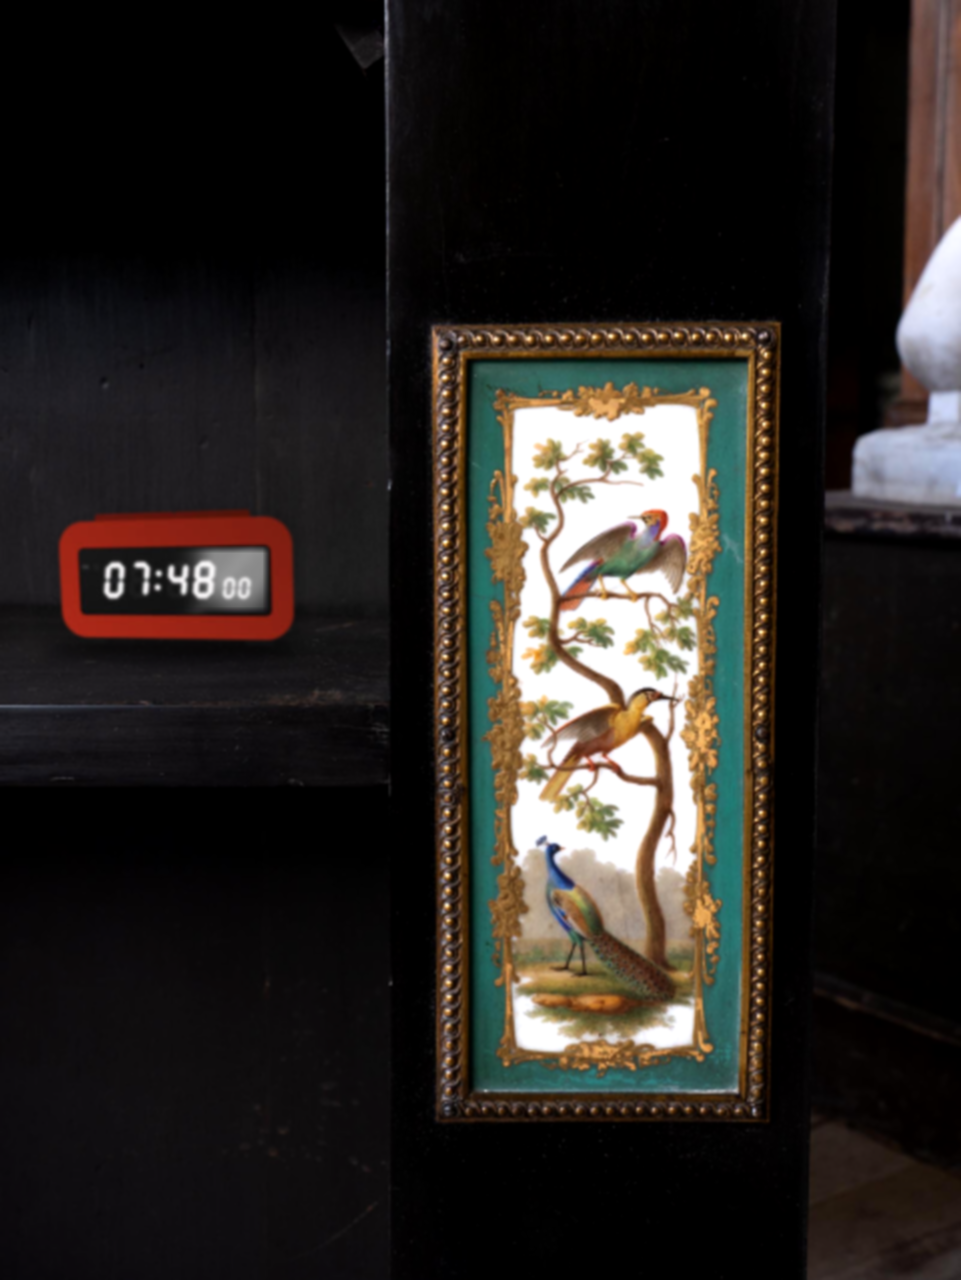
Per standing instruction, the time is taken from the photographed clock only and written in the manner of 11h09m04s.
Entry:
7h48m00s
